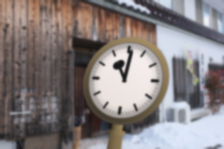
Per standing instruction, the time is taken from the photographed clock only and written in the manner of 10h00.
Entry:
11h01
